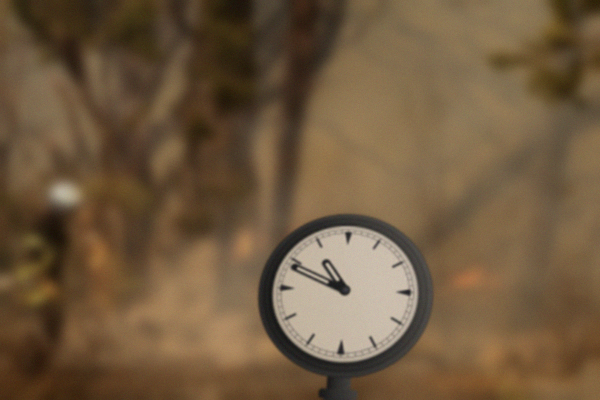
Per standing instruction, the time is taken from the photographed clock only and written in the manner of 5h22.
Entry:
10h49
